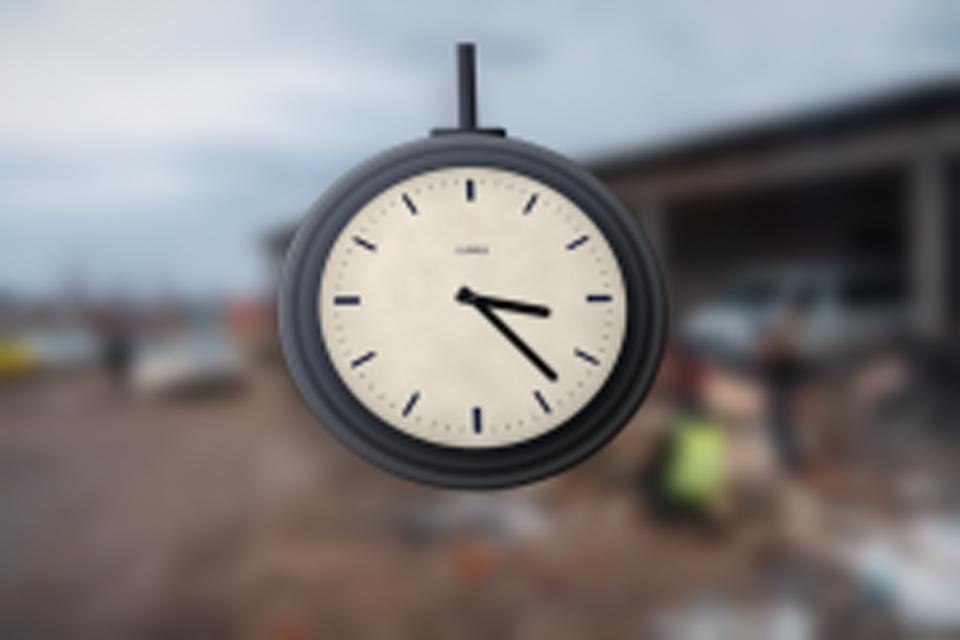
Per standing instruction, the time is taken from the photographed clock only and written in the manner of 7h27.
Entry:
3h23
